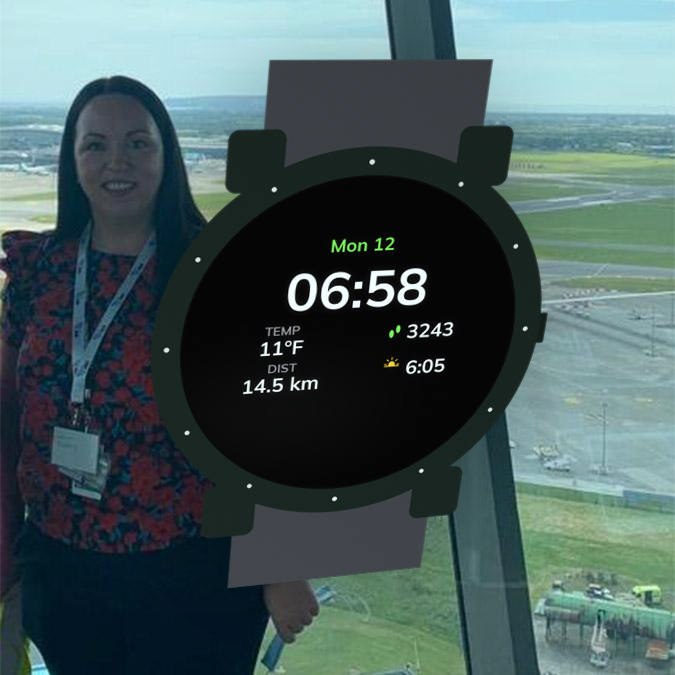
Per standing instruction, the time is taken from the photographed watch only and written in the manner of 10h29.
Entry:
6h58
